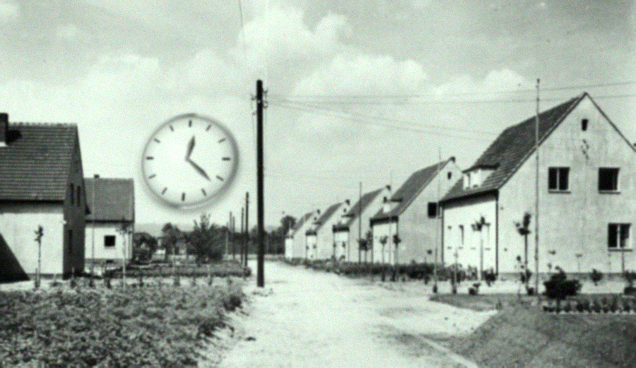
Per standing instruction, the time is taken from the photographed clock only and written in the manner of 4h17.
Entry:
12h22
